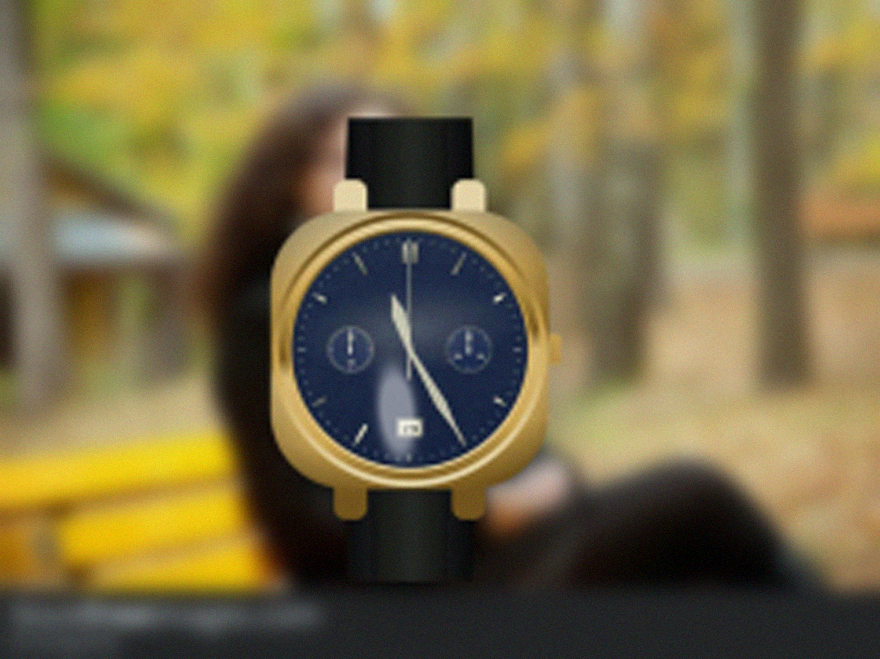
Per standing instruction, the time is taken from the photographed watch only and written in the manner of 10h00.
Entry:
11h25
